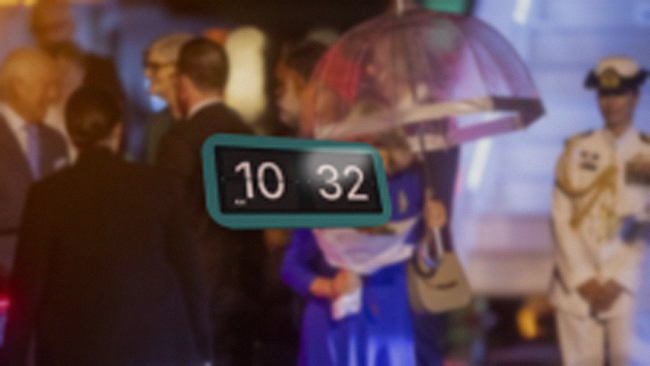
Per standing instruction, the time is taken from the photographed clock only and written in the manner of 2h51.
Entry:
10h32
